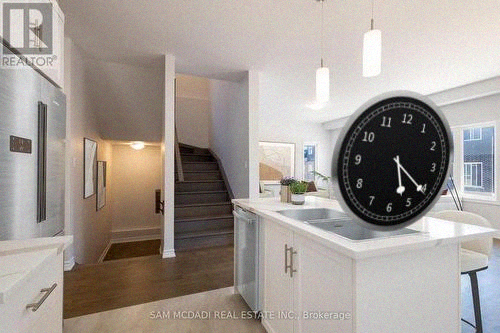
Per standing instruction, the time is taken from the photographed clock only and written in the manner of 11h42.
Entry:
5h21
